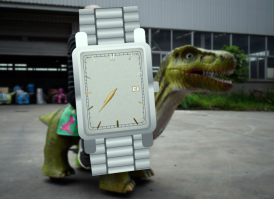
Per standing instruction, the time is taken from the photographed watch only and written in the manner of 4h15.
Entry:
7h37
